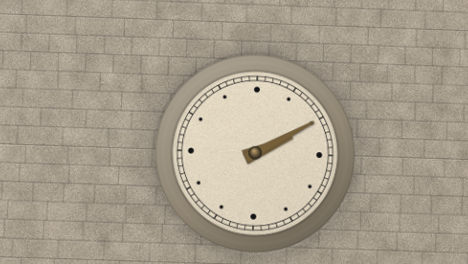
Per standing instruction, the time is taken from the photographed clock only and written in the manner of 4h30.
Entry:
2h10
